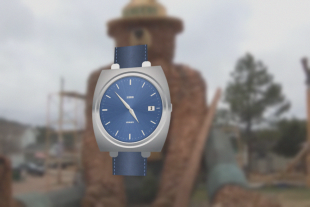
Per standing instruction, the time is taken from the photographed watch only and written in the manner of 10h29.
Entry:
4h53
